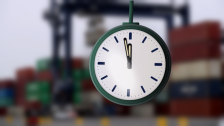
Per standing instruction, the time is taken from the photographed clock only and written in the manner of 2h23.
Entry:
11h58
